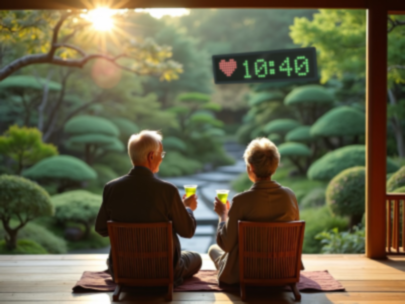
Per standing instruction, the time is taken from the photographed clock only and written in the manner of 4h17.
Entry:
10h40
